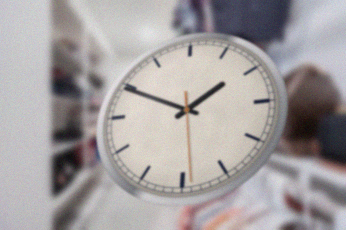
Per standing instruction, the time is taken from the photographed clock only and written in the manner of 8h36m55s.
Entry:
1h49m29s
